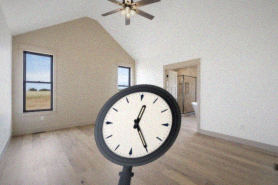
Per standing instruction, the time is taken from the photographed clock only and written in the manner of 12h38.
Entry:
12h25
